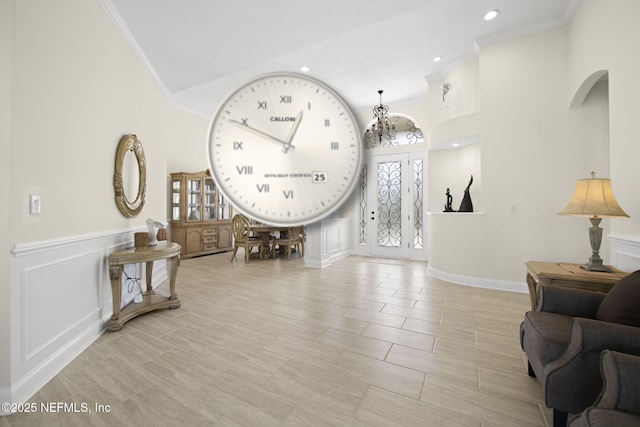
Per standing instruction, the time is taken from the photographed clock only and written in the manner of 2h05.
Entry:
12h49
